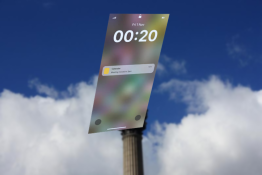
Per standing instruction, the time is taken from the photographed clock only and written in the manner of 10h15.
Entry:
0h20
